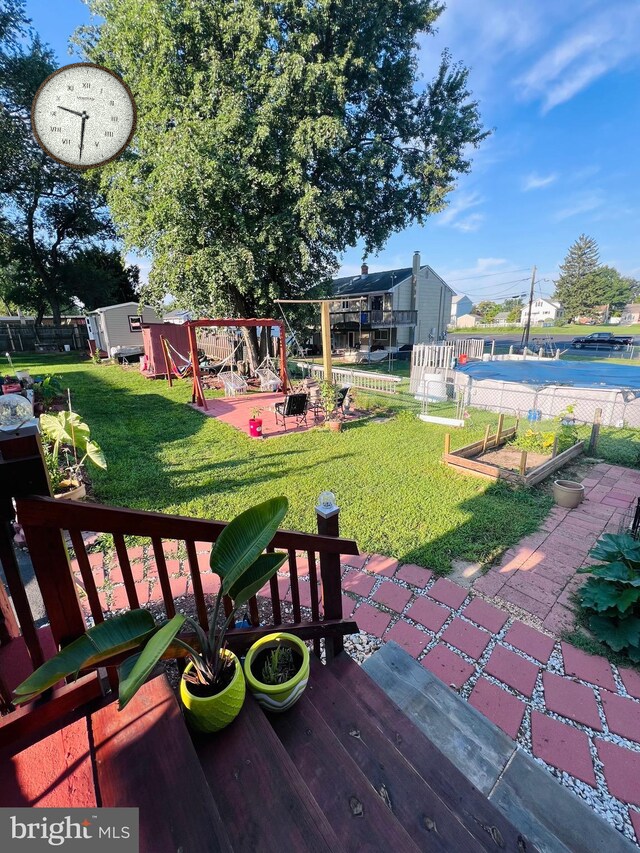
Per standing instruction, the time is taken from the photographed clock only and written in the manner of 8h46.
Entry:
9h30
